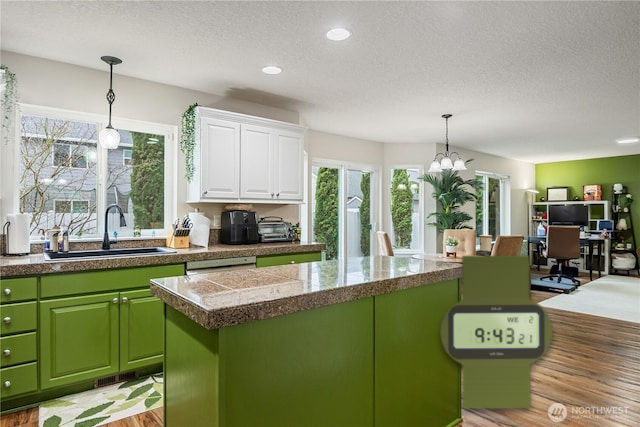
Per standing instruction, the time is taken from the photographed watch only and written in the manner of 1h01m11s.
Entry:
9h43m21s
